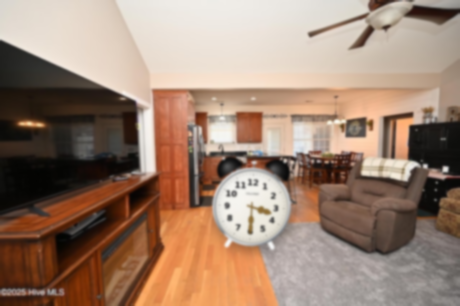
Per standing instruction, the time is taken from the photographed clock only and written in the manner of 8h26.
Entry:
3h30
